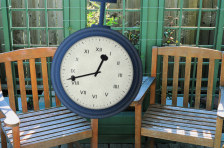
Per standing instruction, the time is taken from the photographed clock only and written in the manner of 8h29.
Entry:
12h42
